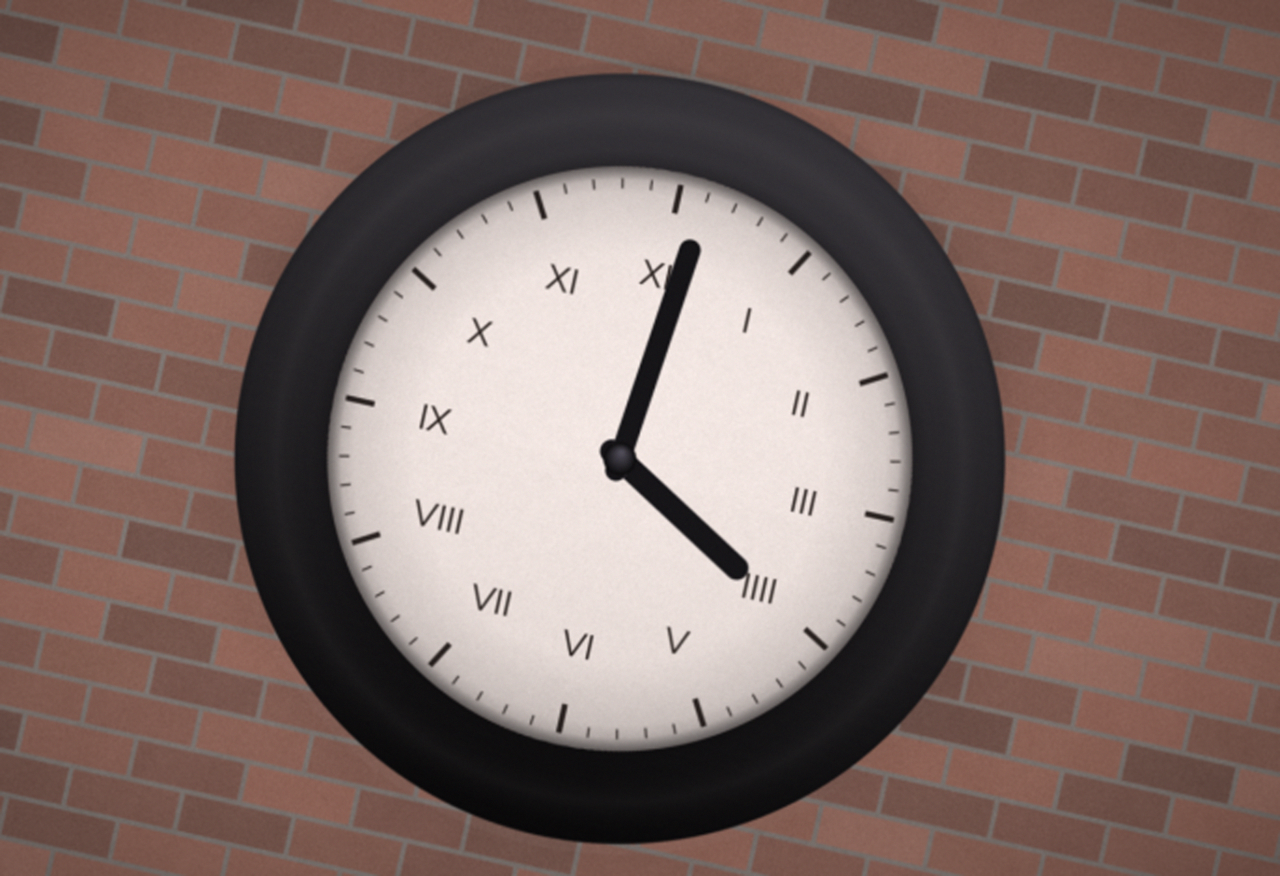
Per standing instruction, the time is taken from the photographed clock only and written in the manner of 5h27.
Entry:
4h01
